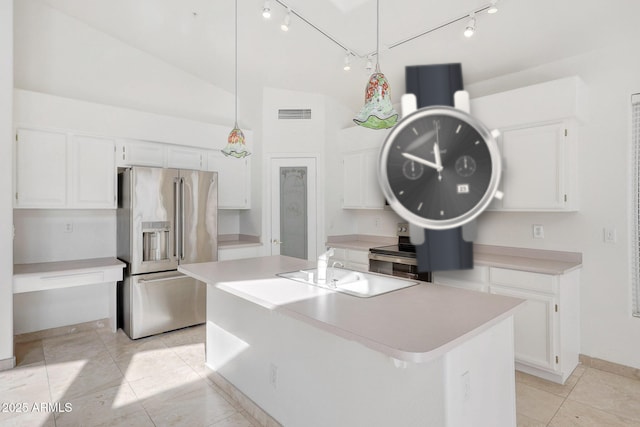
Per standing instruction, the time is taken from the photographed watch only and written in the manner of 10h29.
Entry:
11h49
